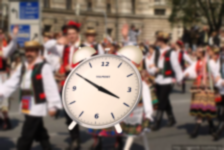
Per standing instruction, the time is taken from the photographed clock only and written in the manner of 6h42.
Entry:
3h50
